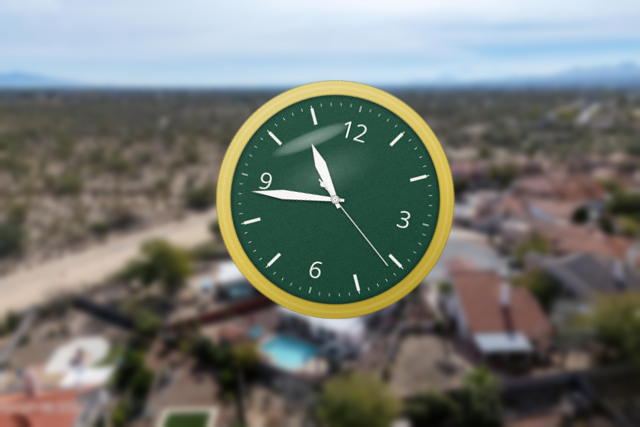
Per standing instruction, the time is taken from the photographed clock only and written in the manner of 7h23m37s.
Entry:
10h43m21s
